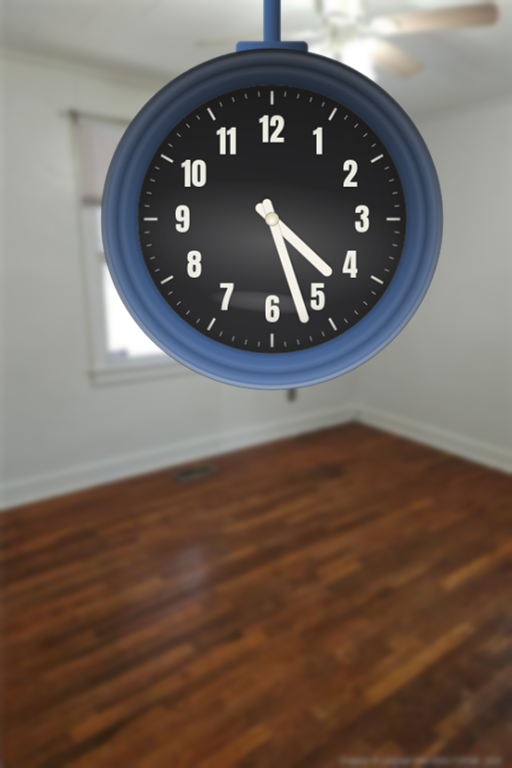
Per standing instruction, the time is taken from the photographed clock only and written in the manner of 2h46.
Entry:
4h27
